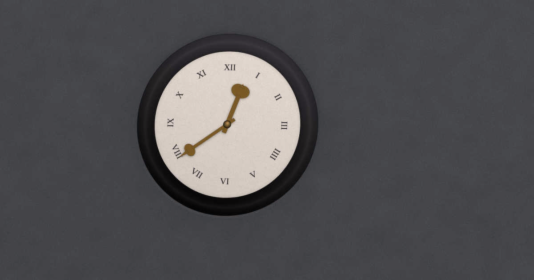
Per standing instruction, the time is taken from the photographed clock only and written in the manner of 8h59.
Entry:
12h39
